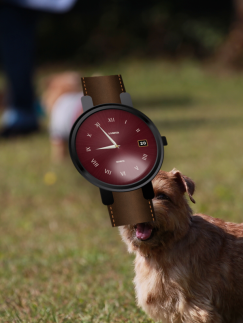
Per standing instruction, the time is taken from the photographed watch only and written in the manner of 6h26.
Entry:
8h55
